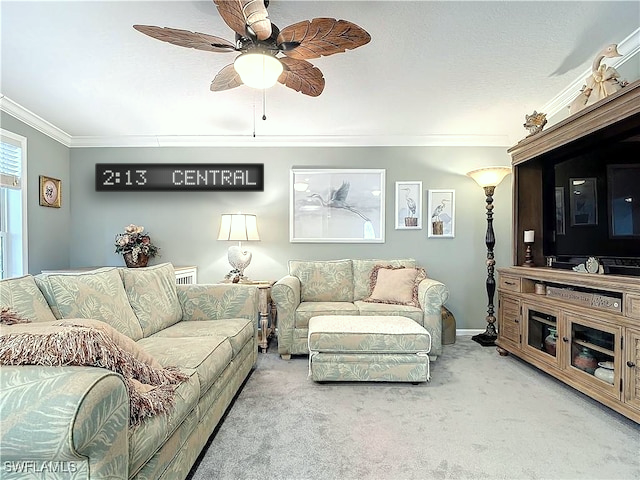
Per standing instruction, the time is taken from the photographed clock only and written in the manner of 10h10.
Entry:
2h13
